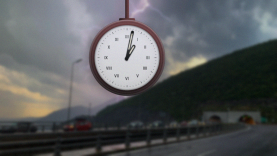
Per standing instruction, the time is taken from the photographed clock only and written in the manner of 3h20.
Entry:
1h02
